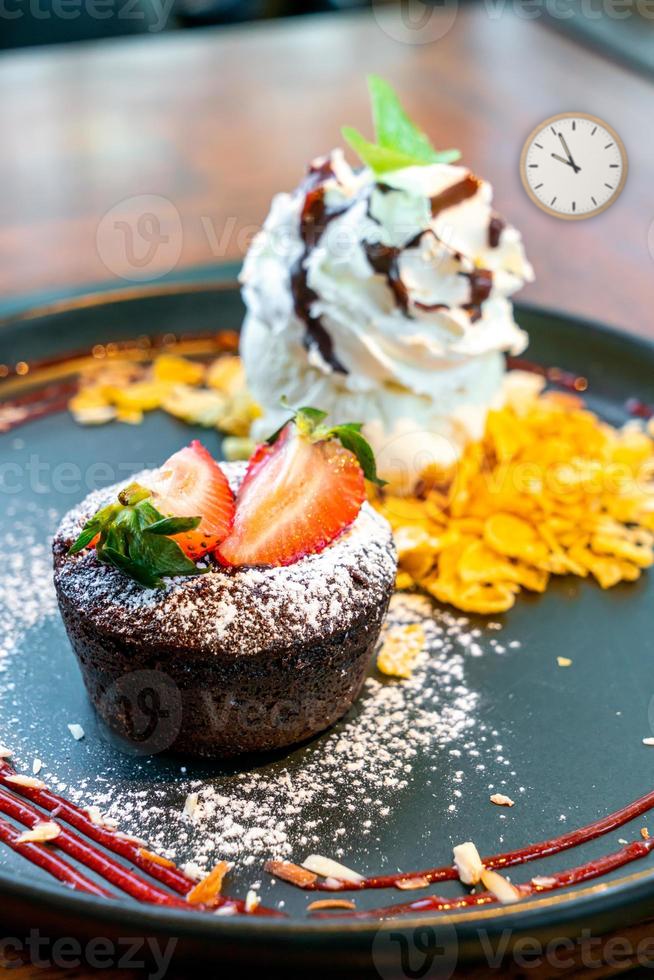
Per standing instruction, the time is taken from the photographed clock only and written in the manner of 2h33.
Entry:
9h56
